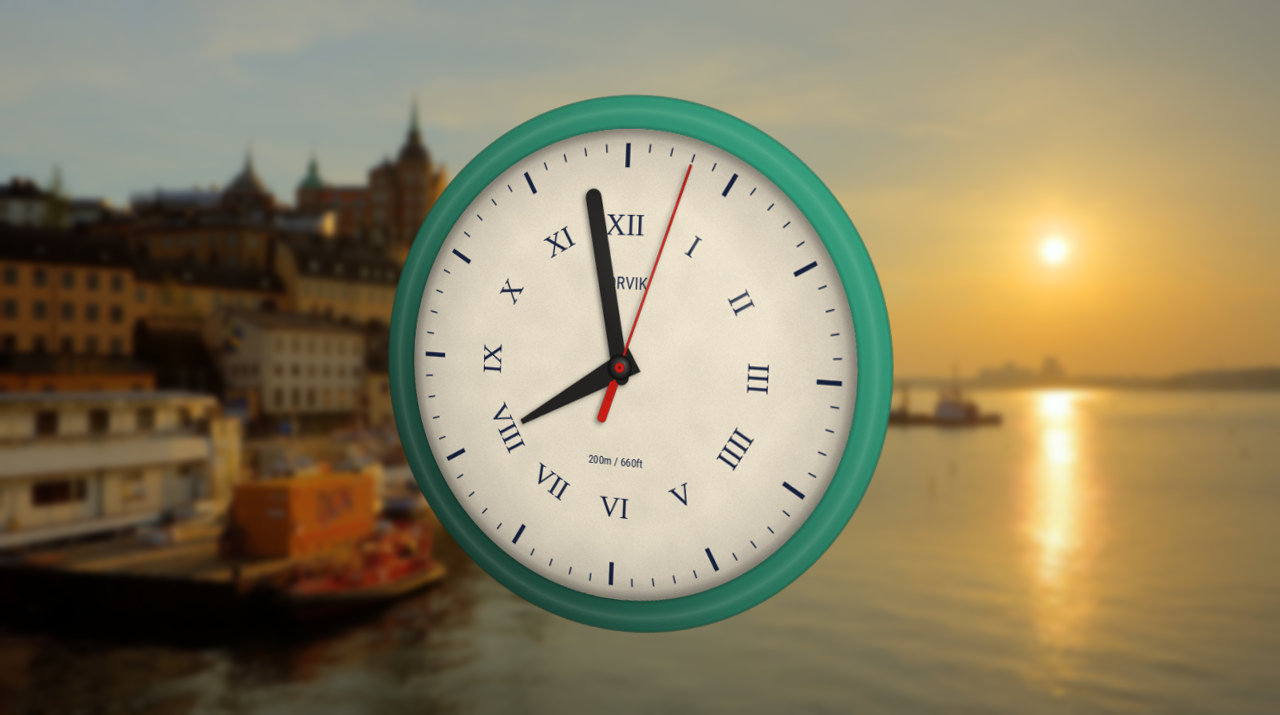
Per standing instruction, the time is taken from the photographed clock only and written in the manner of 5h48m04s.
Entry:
7h58m03s
